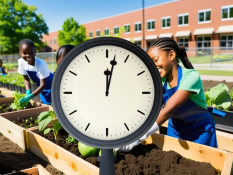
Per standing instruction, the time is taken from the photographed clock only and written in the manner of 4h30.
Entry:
12h02
